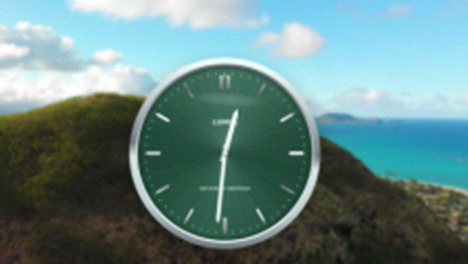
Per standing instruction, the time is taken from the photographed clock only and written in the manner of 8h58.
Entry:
12h31
